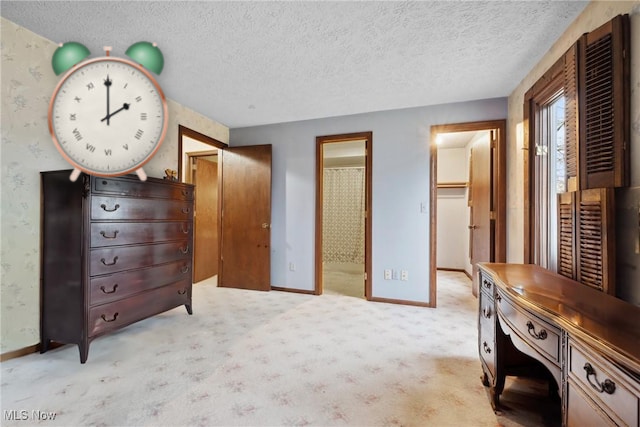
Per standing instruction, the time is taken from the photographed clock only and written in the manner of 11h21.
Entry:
2h00
